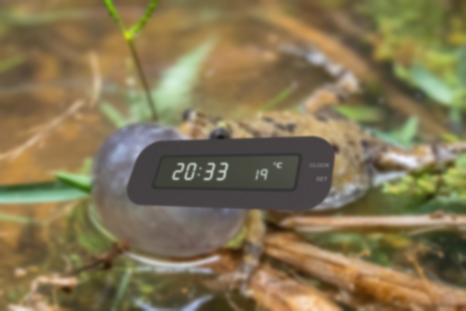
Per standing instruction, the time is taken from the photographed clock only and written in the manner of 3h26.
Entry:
20h33
